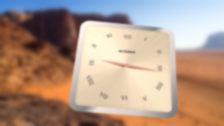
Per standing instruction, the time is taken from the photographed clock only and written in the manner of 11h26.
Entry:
9h16
